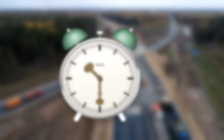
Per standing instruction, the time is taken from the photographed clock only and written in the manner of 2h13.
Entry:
10h30
